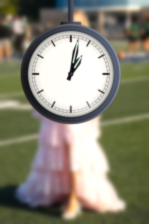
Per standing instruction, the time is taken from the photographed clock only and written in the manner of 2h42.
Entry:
1h02
